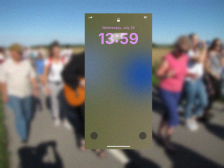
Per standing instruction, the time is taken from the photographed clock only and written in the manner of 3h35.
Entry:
13h59
